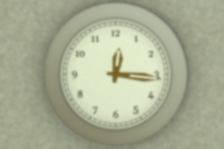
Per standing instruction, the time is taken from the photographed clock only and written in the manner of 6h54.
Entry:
12h16
